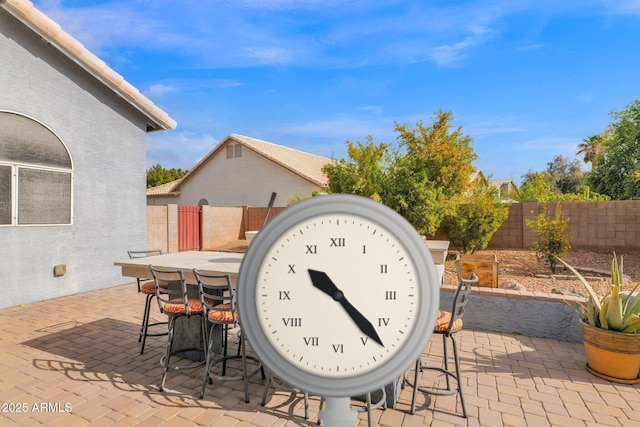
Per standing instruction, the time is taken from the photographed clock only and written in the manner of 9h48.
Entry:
10h23
